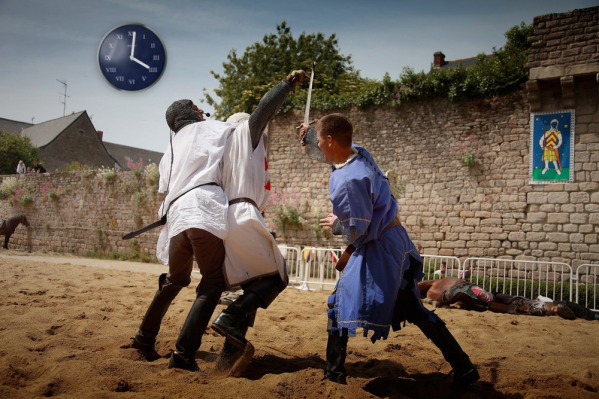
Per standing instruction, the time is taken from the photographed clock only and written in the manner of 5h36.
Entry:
4h01
